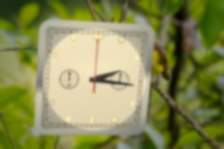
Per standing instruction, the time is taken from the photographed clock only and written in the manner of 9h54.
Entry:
2h16
